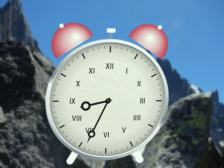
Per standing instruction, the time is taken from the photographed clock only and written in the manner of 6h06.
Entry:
8h34
